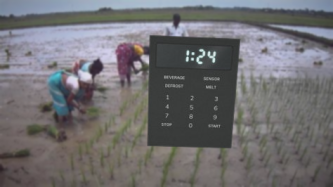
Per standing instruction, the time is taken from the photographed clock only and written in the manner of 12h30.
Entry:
1h24
